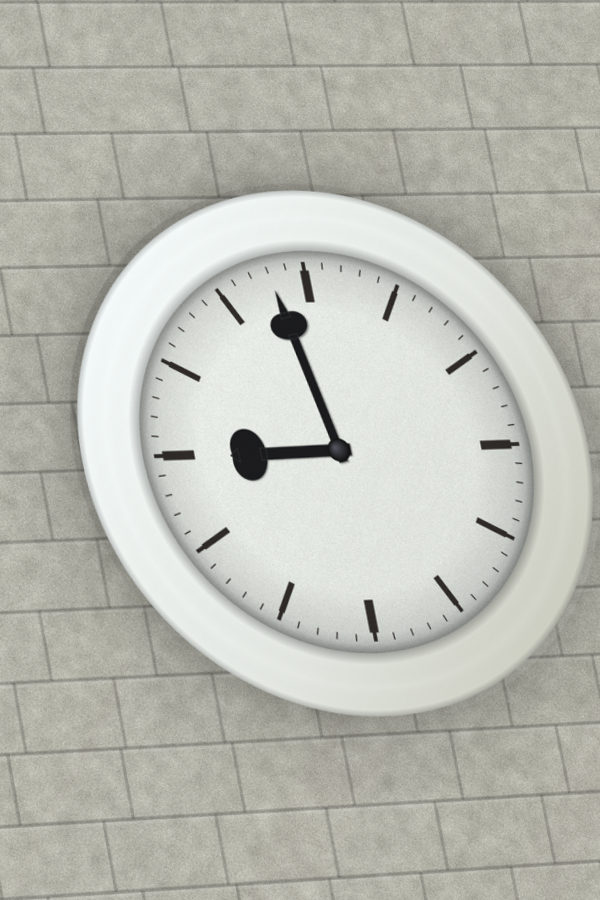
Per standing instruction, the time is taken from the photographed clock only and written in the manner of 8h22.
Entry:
8h58
